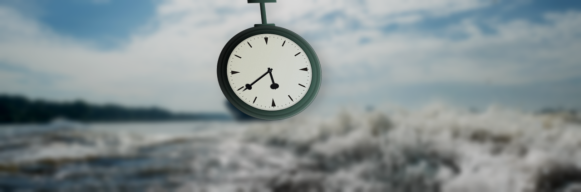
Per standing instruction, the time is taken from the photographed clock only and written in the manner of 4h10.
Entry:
5h39
